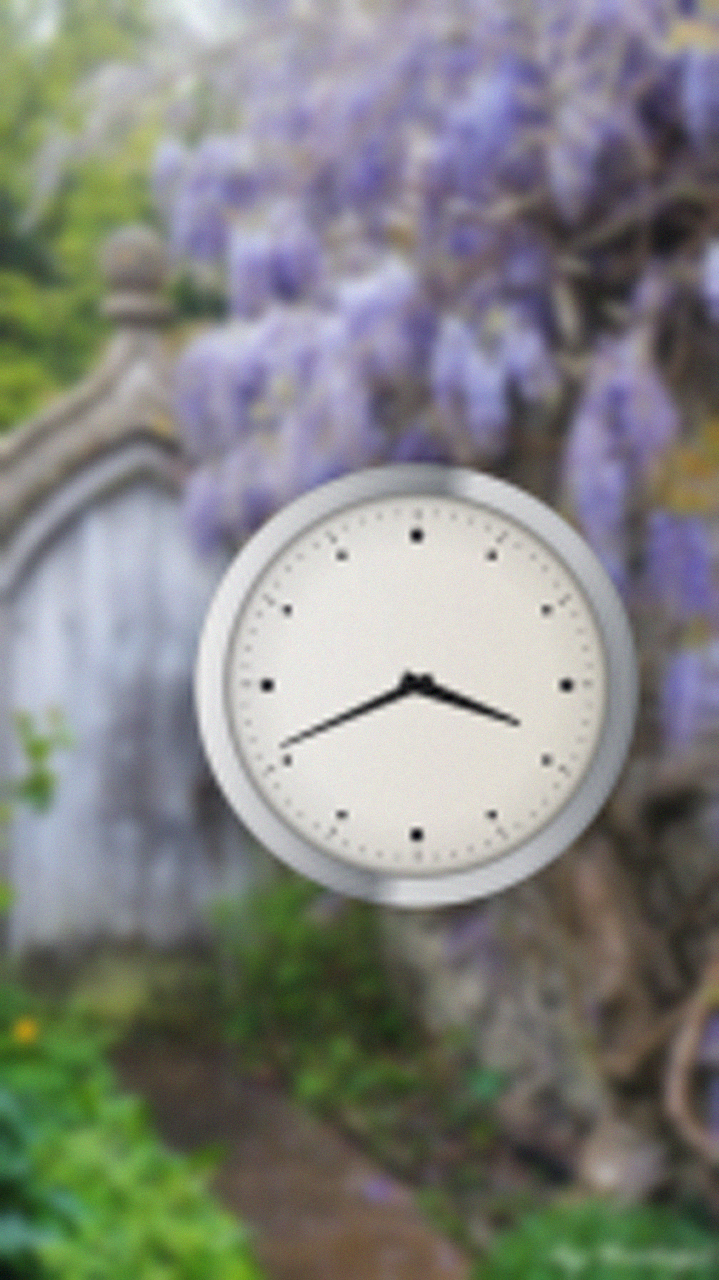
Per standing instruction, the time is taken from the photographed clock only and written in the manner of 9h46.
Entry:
3h41
